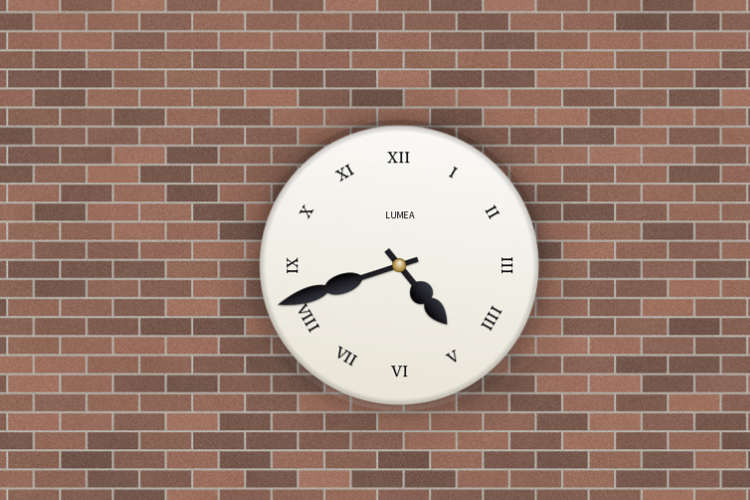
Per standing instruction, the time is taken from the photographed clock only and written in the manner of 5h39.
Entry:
4h42
